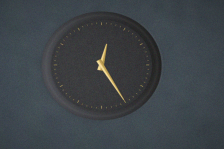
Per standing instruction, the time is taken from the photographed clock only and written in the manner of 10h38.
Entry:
12h25
